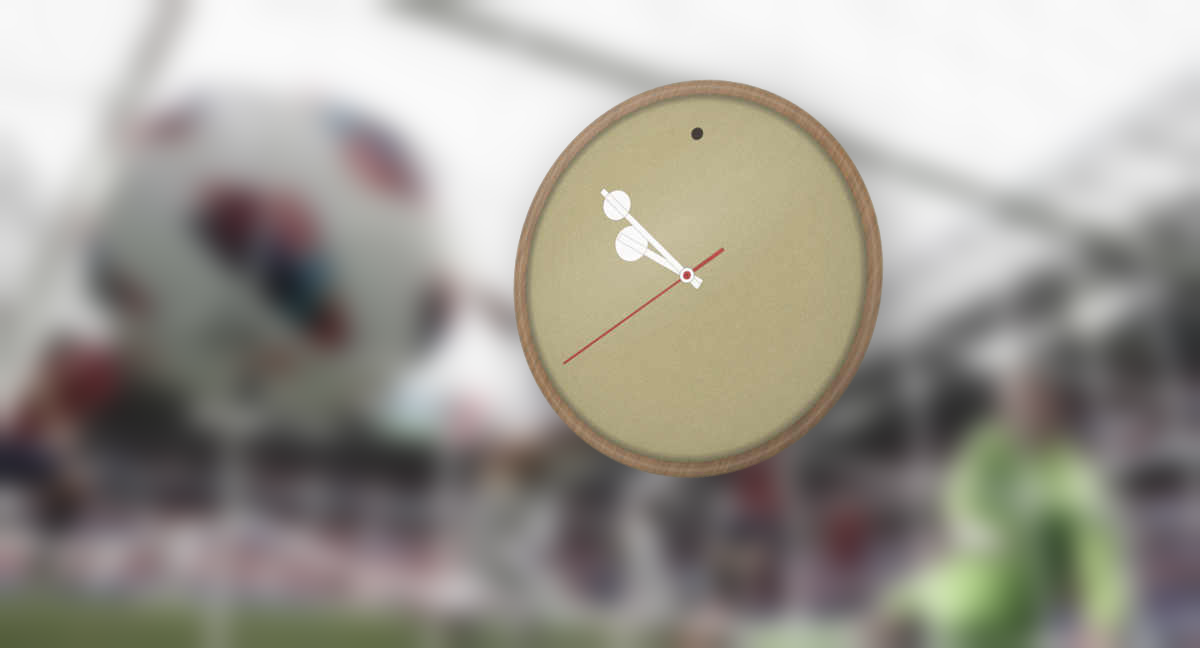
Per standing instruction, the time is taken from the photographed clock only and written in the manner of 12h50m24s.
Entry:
9h51m39s
